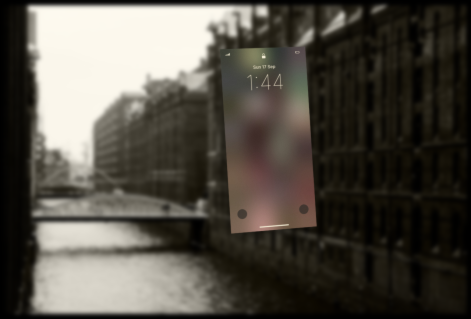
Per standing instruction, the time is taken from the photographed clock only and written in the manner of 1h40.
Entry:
1h44
